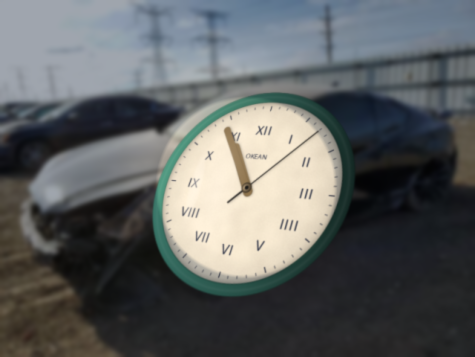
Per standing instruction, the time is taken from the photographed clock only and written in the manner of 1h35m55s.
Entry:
10h54m07s
